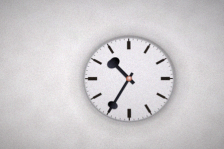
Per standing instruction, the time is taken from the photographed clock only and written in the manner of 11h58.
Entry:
10h35
